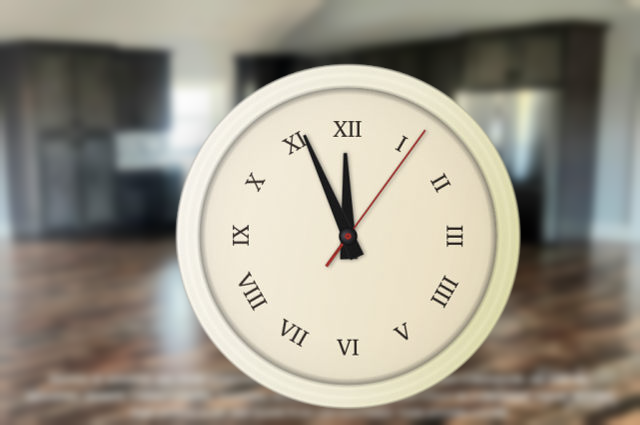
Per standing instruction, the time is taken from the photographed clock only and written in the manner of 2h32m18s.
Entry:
11h56m06s
